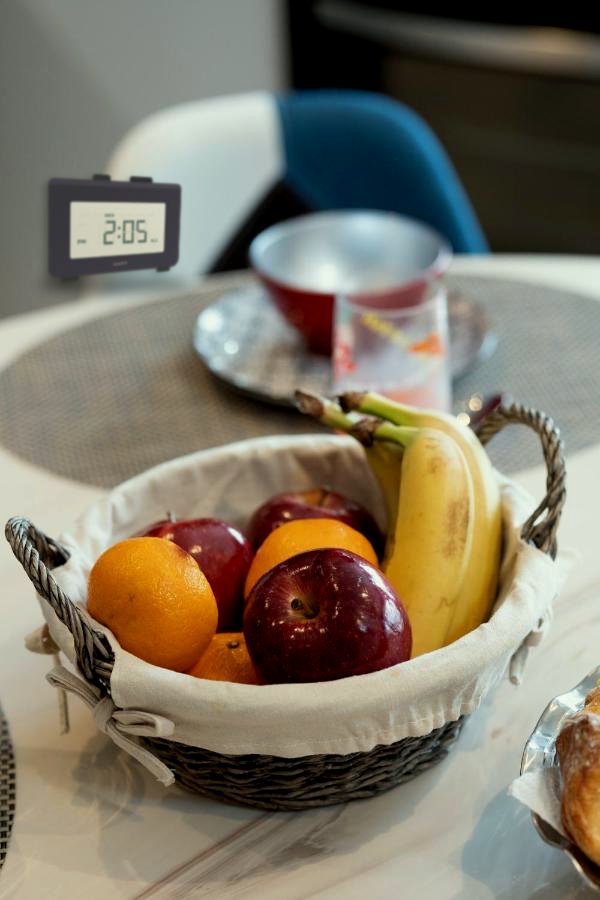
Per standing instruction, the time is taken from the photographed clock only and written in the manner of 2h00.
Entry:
2h05
